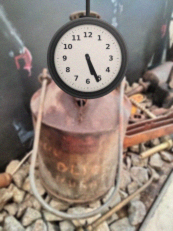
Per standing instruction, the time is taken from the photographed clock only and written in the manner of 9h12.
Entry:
5h26
